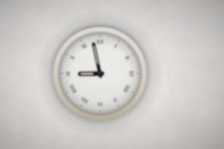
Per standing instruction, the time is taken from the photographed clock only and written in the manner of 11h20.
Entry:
8h58
